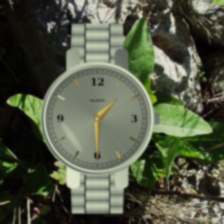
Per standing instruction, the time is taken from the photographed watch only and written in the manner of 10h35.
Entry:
1h30
